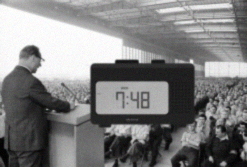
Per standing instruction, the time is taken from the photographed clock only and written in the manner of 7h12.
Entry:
7h48
